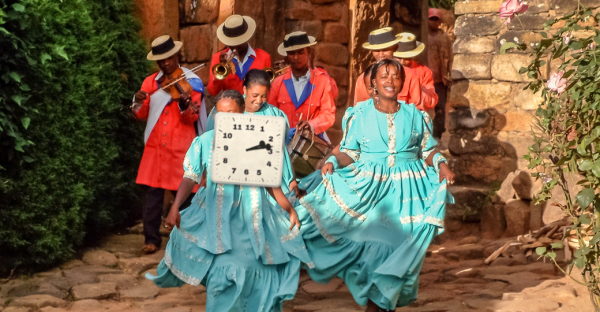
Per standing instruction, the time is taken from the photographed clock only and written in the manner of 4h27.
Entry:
2h13
